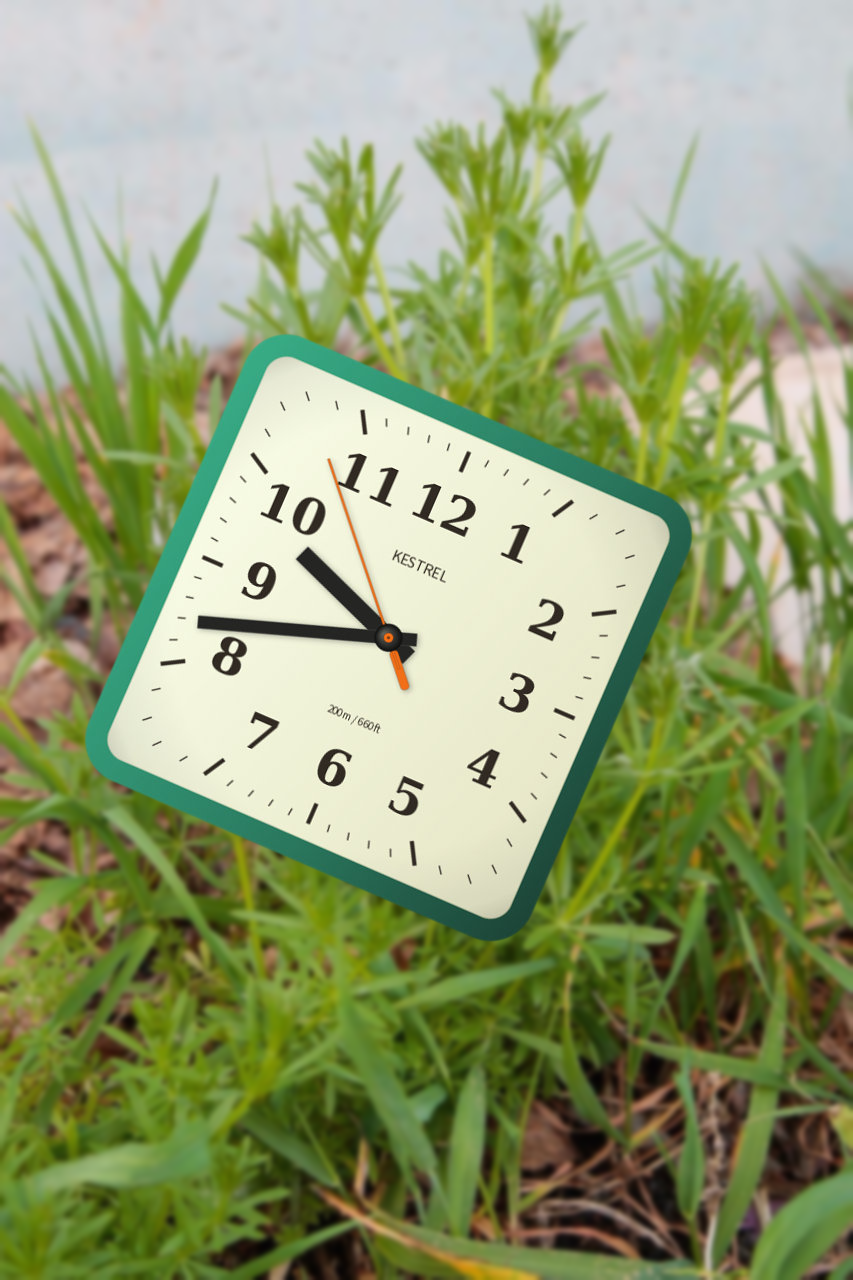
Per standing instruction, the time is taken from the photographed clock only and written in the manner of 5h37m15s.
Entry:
9h41m53s
